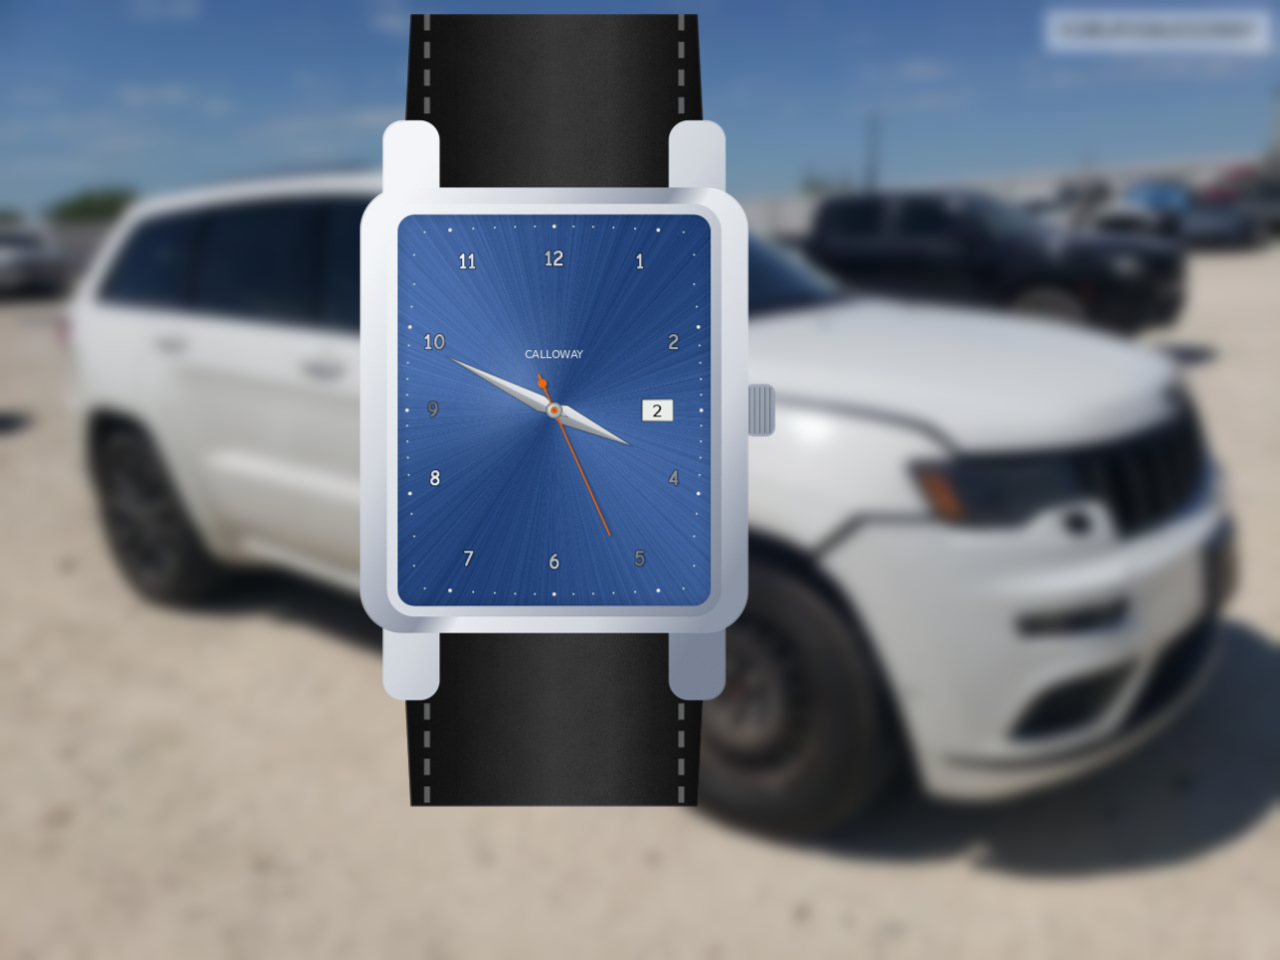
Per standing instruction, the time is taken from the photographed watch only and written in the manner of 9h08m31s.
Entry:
3h49m26s
